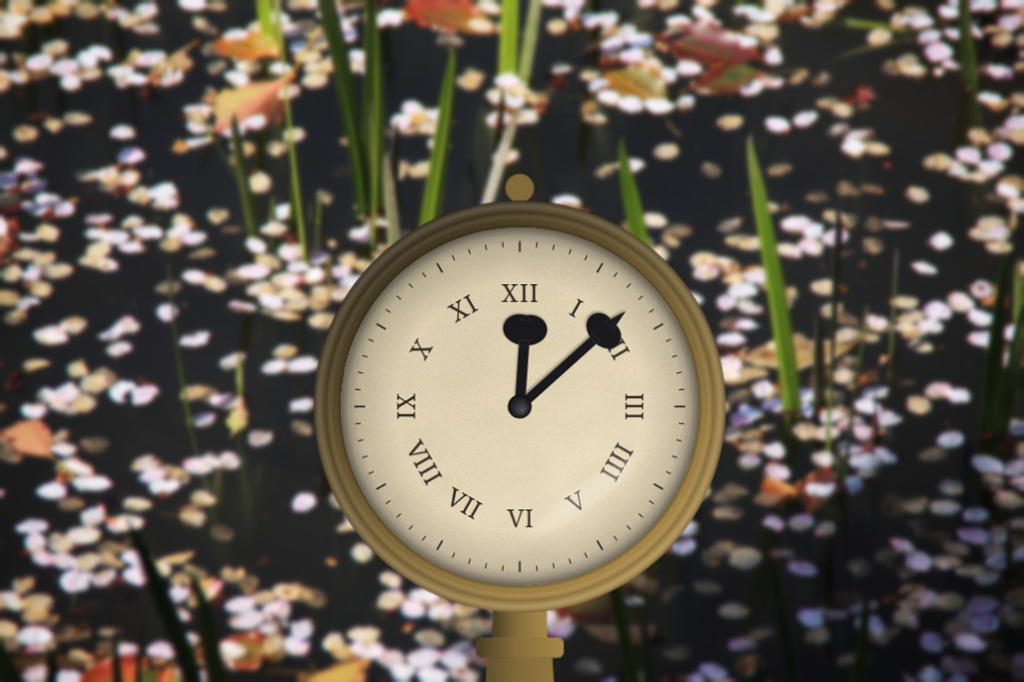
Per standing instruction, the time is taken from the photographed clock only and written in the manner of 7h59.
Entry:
12h08
